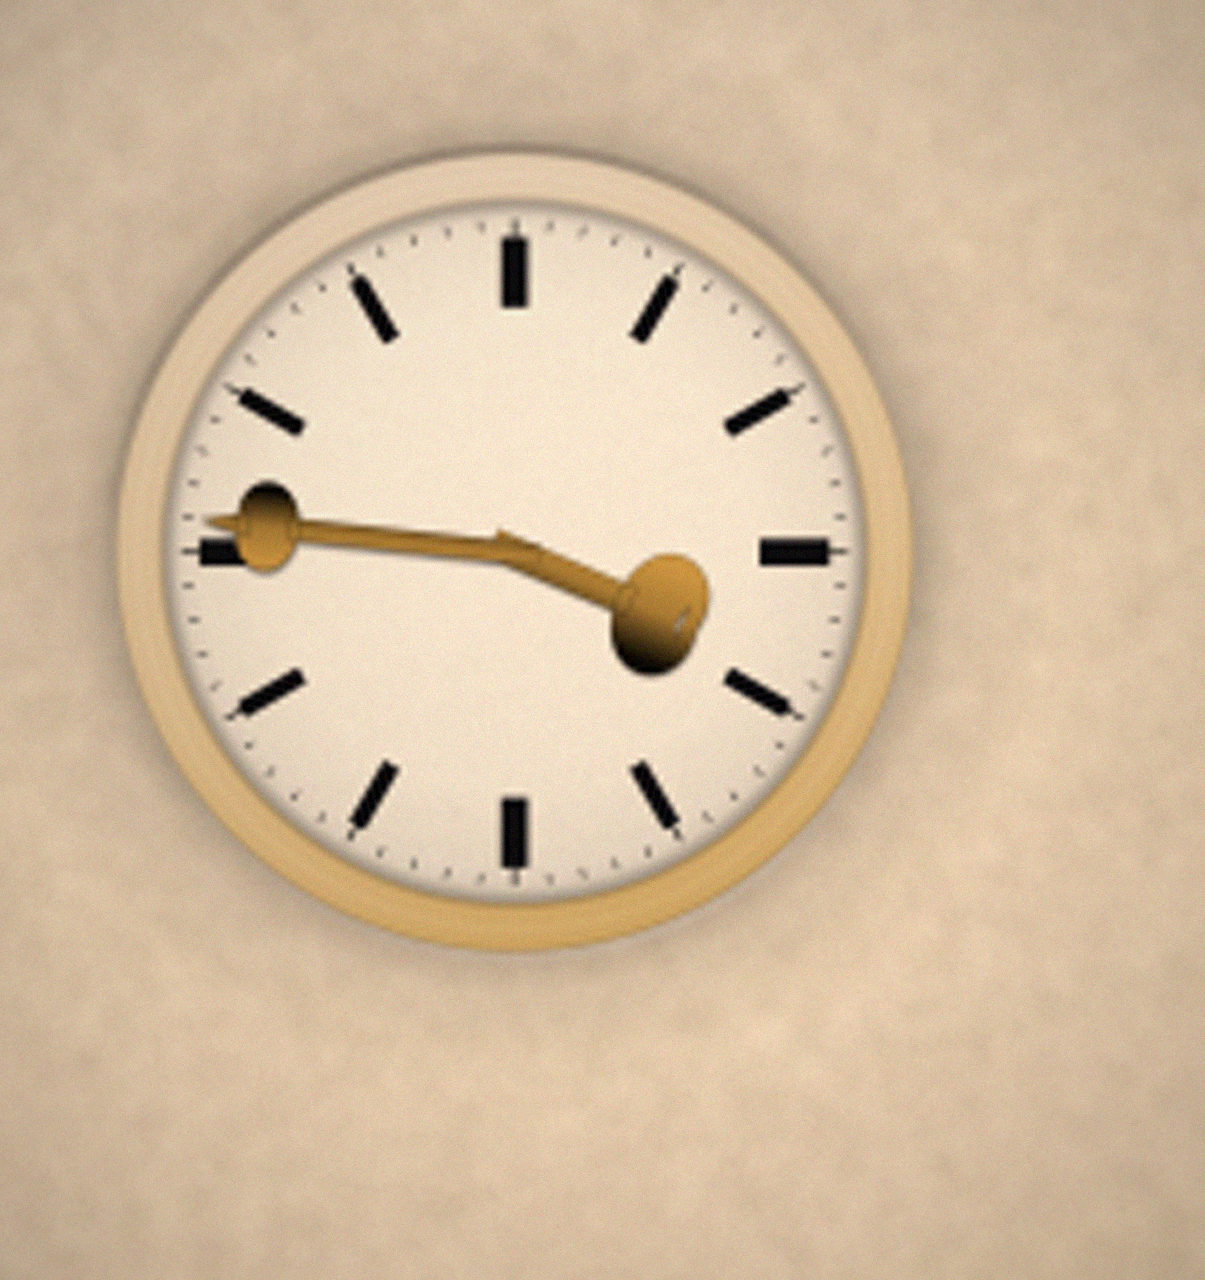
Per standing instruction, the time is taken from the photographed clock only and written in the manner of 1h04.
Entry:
3h46
